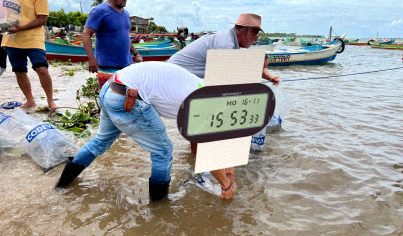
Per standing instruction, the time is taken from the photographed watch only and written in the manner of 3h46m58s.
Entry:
15h53m33s
